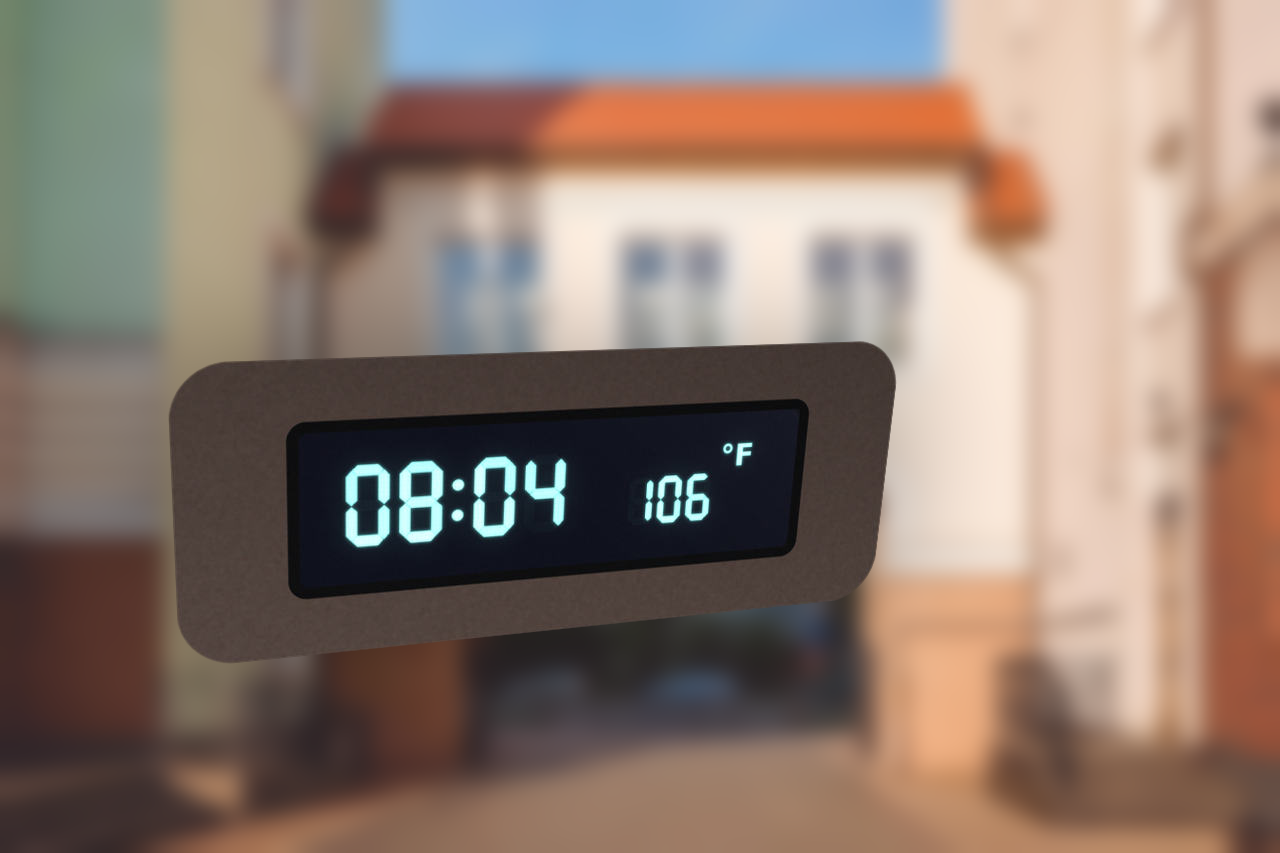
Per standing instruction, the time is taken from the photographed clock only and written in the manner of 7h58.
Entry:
8h04
